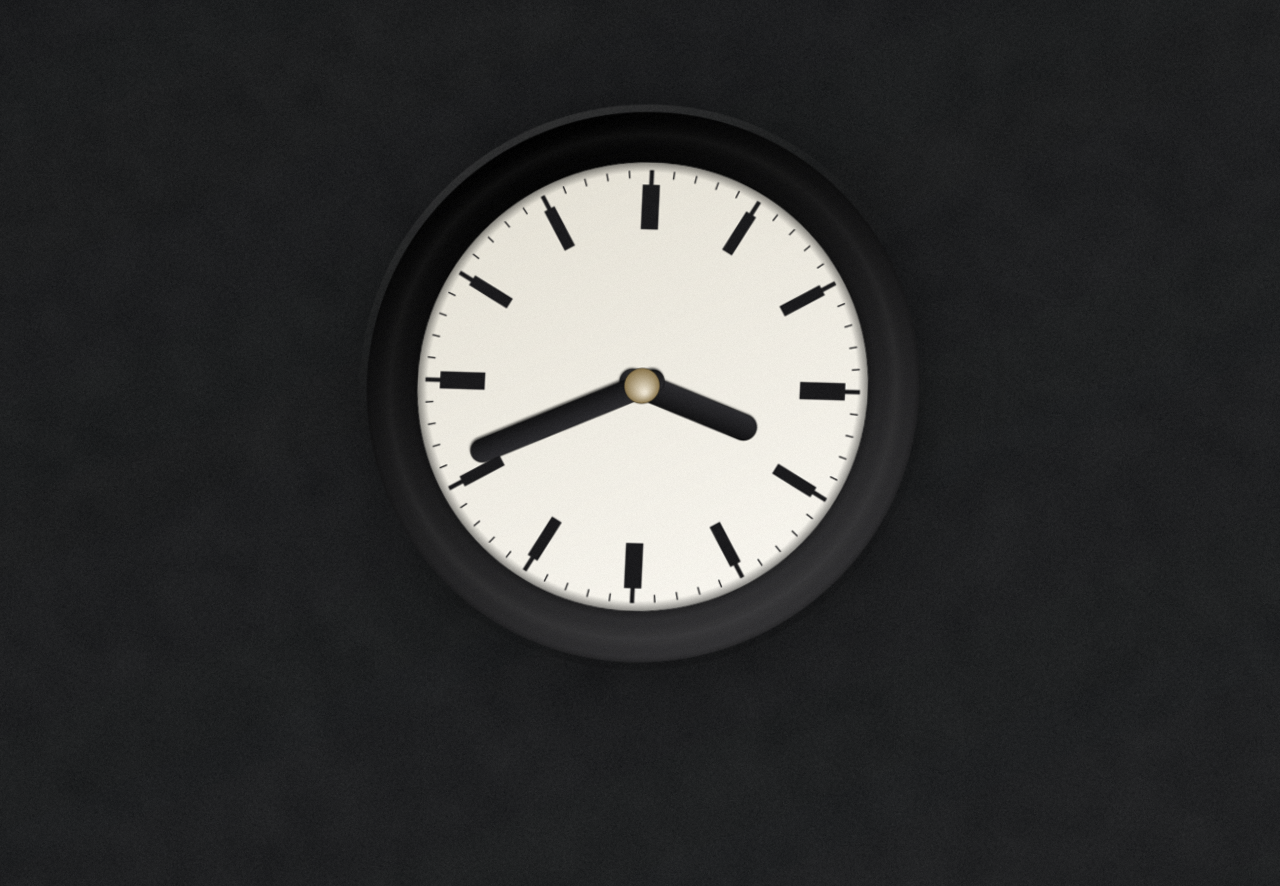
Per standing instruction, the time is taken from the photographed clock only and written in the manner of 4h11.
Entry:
3h41
